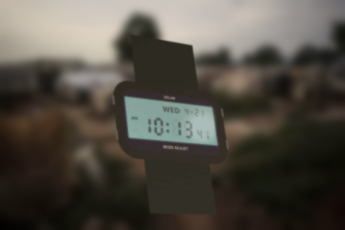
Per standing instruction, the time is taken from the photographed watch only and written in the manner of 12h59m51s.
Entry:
10h13m41s
